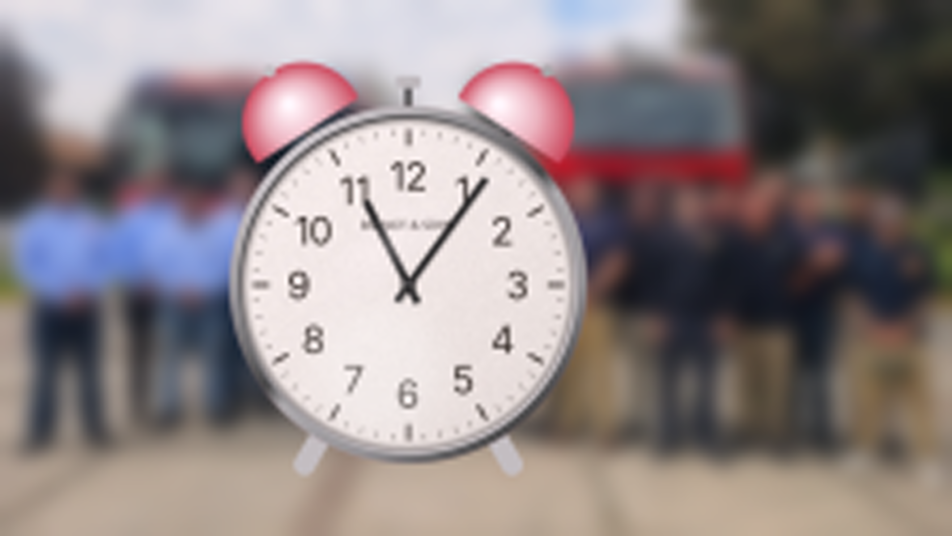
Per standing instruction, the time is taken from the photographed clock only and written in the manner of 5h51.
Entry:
11h06
